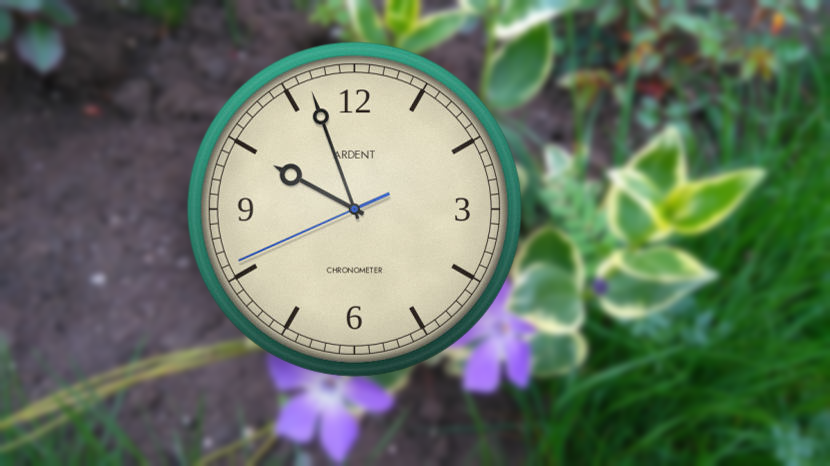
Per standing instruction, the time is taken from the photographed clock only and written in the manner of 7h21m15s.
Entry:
9h56m41s
